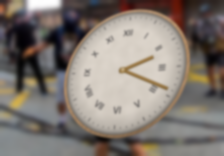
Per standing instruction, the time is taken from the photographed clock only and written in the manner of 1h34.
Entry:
2h19
